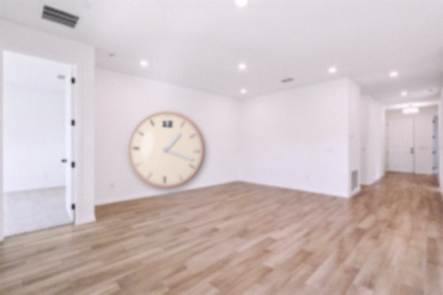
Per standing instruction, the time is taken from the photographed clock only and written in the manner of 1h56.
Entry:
1h18
